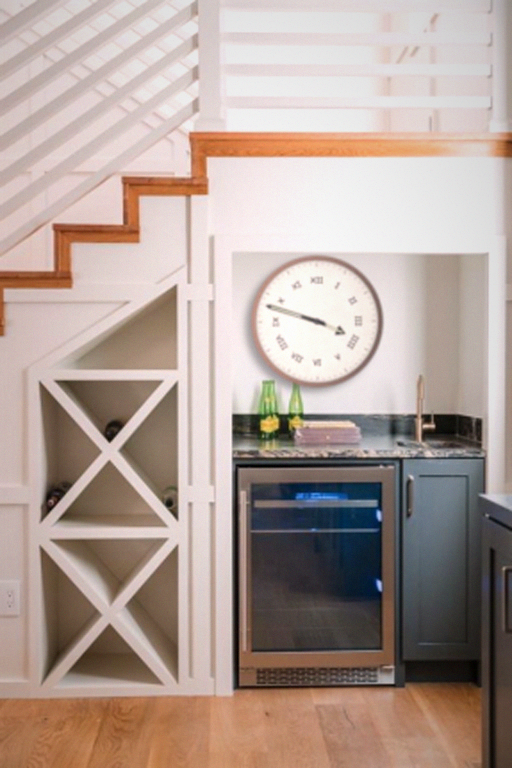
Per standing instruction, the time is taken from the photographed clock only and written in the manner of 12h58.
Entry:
3h48
